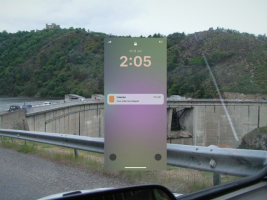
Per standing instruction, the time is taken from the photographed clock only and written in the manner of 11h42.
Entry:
2h05
